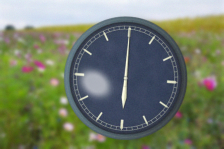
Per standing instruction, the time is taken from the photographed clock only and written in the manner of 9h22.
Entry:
6h00
